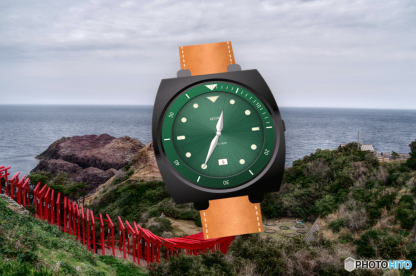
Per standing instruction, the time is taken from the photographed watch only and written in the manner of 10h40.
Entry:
12h35
